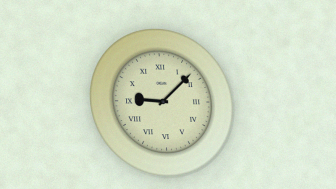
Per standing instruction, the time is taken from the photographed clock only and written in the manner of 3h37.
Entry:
9h08
